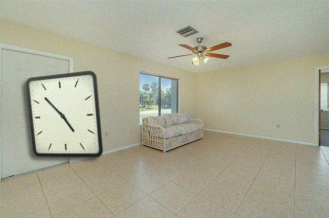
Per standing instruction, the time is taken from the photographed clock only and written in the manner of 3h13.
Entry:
4h53
